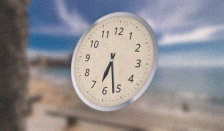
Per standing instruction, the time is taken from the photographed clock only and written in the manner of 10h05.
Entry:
6h27
